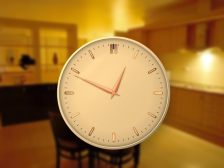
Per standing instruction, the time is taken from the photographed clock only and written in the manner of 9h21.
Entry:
12h49
